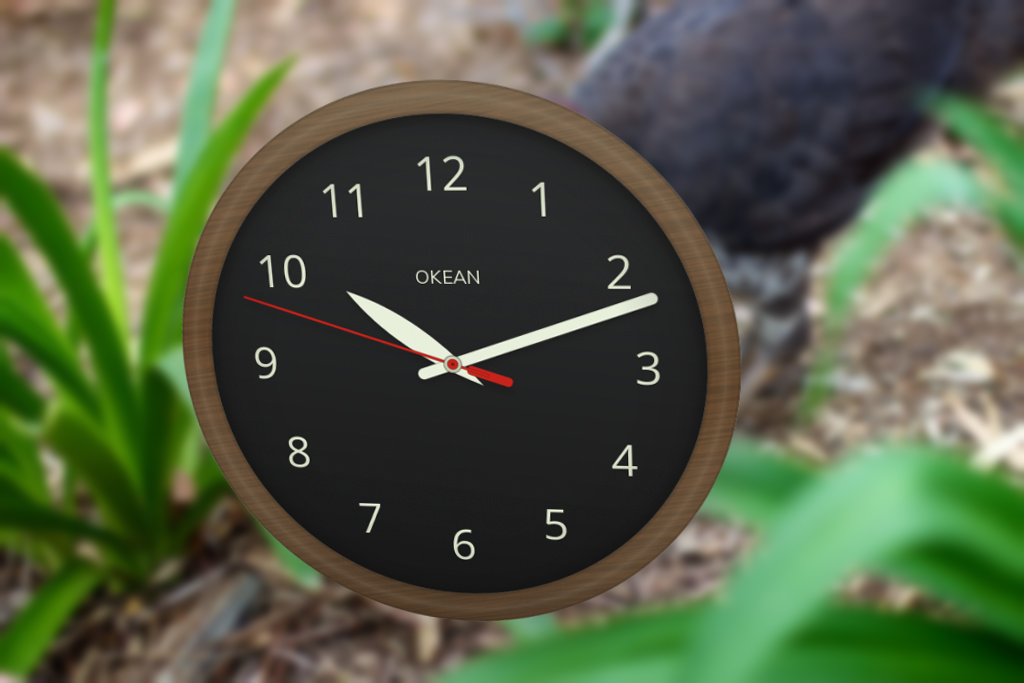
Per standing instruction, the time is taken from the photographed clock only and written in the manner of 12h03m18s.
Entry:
10h11m48s
